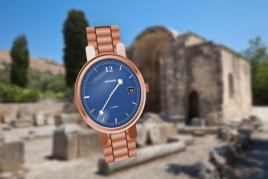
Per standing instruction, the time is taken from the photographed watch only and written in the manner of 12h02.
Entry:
1h37
